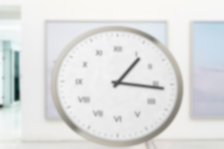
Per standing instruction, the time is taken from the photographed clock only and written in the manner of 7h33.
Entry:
1h16
